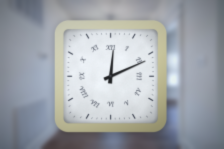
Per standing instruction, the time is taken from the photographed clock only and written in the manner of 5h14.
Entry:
12h11
